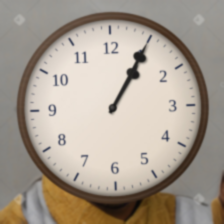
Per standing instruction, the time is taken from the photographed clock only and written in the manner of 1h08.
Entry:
1h05
